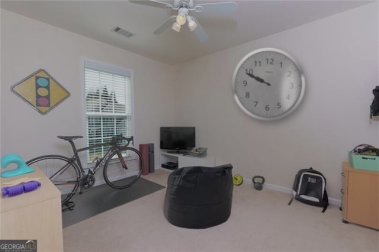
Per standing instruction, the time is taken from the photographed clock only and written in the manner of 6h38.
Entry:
9h49
